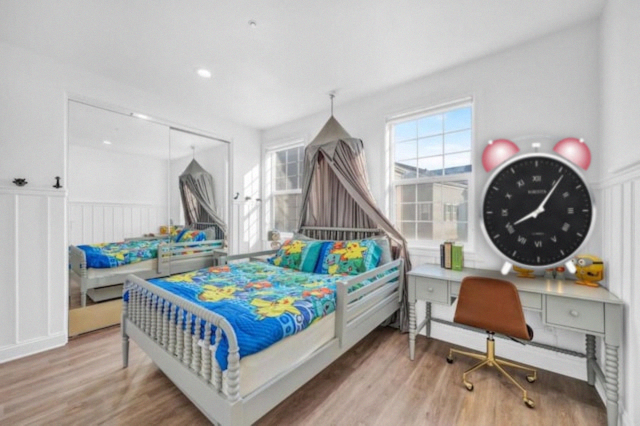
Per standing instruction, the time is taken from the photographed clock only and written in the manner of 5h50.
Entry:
8h06
